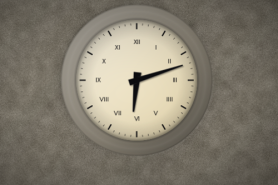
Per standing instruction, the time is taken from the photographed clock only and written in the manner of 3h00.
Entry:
6h12
